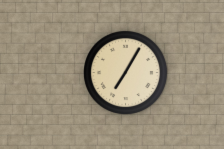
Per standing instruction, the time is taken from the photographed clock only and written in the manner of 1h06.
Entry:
7h05
